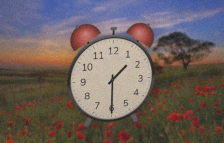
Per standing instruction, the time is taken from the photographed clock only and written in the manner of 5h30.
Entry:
1h30
